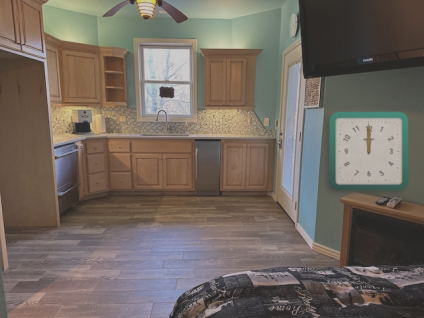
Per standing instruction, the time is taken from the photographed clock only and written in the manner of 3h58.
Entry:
12h00
